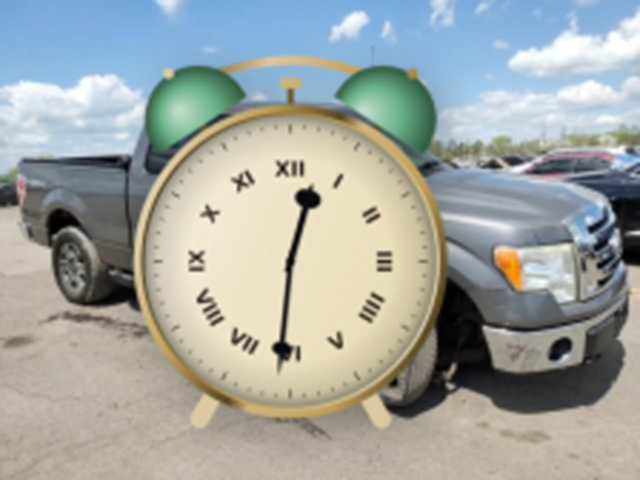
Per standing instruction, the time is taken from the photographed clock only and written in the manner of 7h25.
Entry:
12h31
